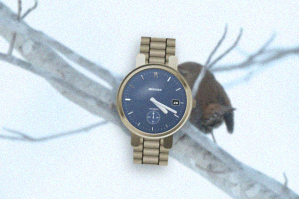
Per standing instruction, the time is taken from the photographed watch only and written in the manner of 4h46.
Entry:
4h19
